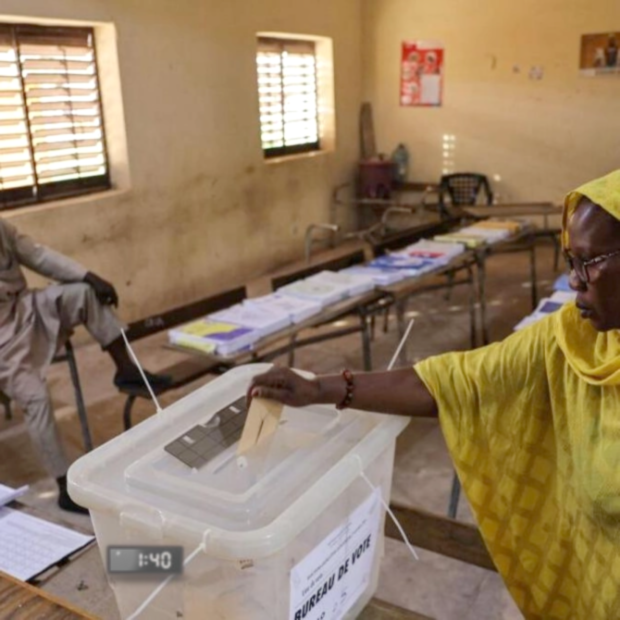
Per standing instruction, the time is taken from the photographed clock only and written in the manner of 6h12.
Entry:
1h40
